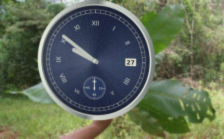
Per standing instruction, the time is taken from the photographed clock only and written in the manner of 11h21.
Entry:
9h51
